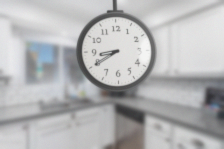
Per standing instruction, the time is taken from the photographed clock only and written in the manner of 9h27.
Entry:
8h40
